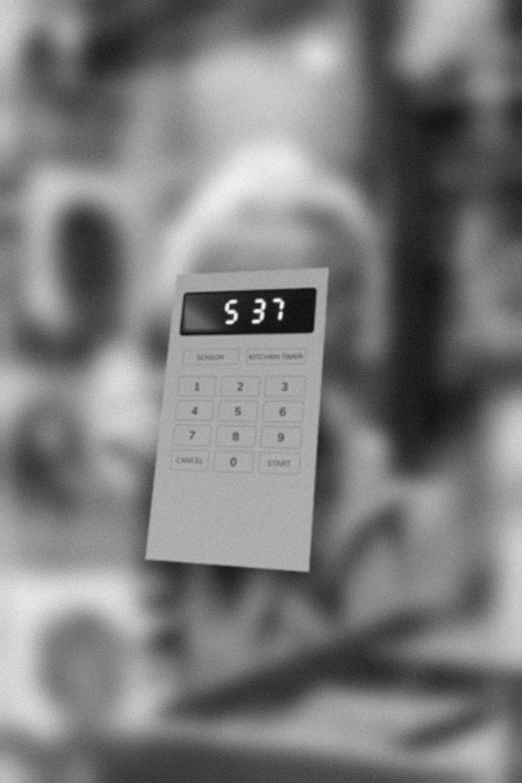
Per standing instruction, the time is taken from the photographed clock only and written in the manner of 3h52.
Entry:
5h37
